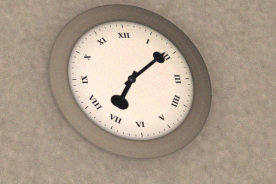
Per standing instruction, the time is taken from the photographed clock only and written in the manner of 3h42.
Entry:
7h09
